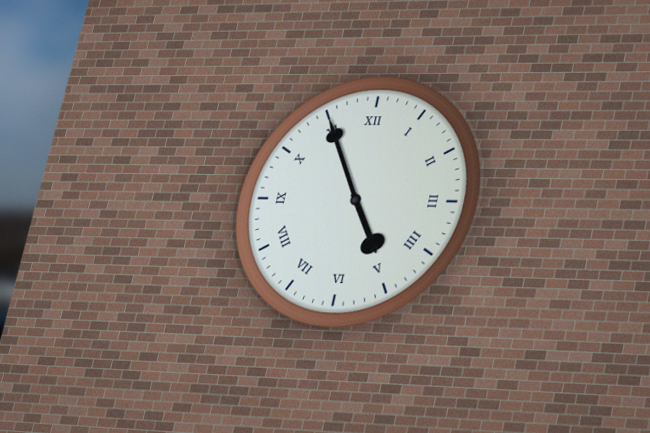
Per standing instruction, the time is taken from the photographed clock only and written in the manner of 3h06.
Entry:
4h55
